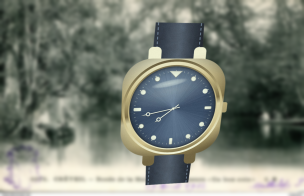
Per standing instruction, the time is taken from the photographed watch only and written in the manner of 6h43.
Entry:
7h43
